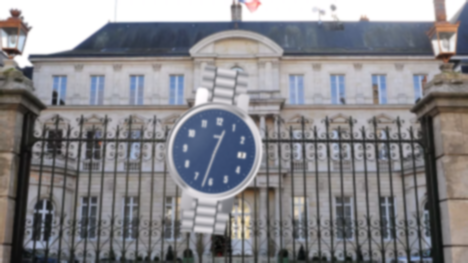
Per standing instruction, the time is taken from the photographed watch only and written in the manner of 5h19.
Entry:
12h32
